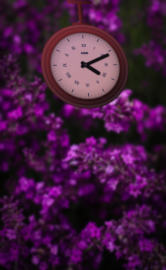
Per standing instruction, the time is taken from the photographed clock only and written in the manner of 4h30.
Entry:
4h11
